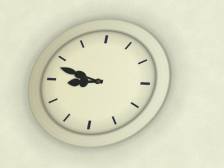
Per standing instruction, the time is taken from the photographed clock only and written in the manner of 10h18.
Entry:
8h48
